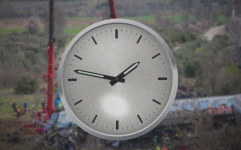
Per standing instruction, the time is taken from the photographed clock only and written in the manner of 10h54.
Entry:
1h47
